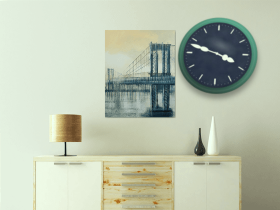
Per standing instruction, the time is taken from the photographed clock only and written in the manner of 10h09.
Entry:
3h48
